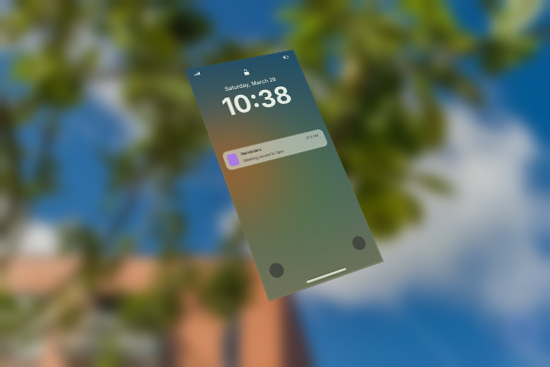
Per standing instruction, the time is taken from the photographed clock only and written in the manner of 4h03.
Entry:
10h38
